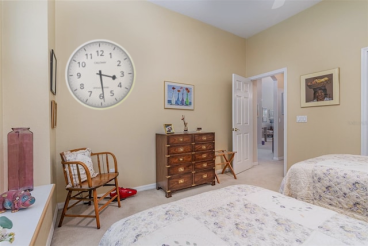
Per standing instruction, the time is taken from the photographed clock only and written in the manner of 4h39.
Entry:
3h29
